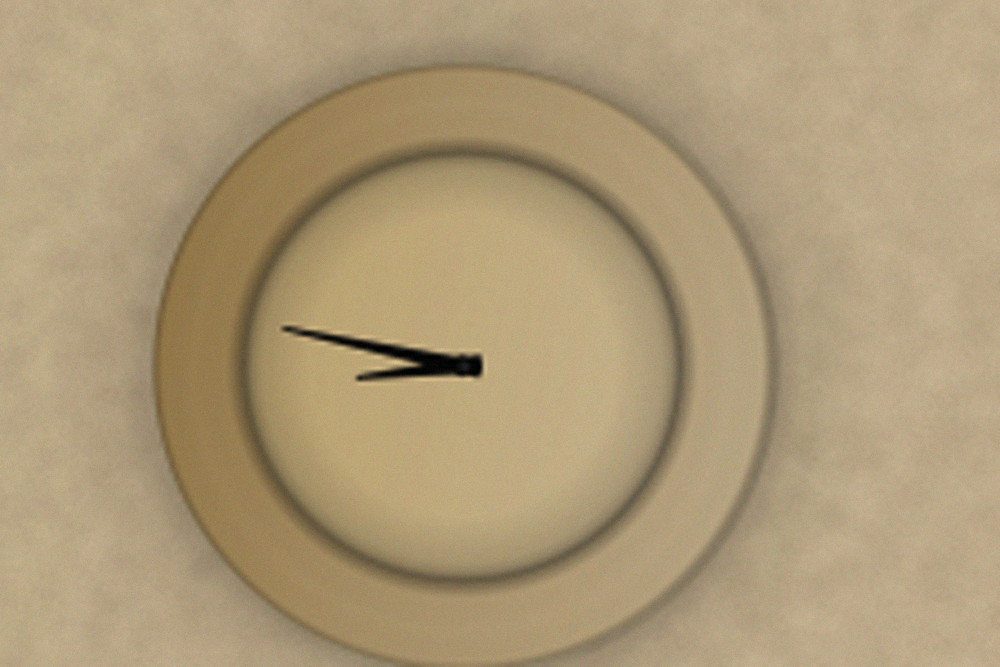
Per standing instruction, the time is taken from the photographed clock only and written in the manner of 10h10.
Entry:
8h47
